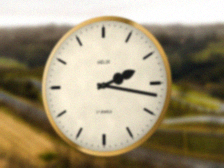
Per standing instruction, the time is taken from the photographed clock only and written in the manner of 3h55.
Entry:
2h17
